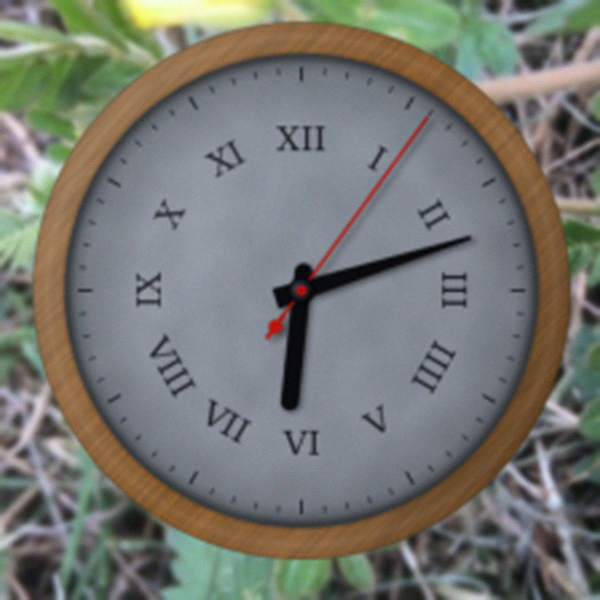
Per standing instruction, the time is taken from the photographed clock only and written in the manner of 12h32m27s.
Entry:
6h12m06s
